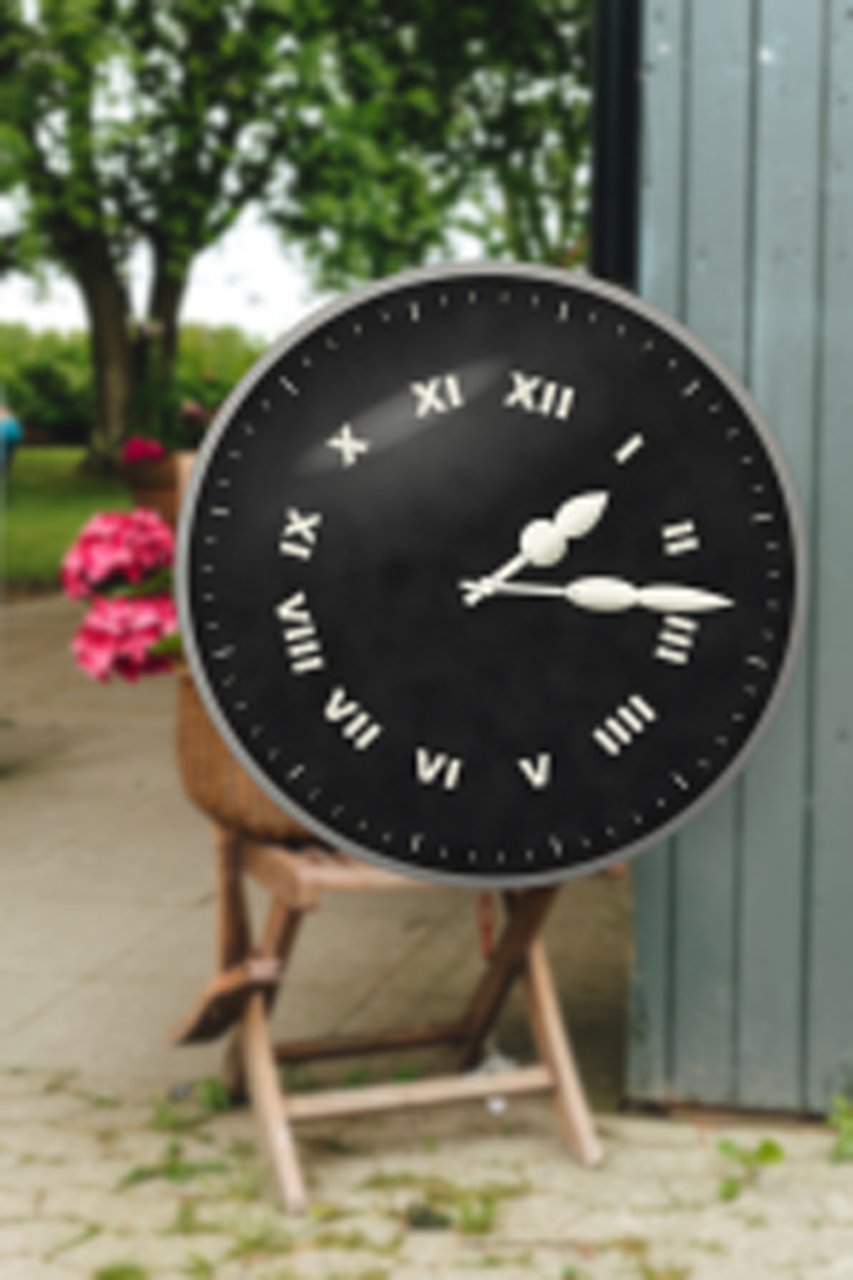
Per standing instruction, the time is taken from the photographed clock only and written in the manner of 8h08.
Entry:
1h13
